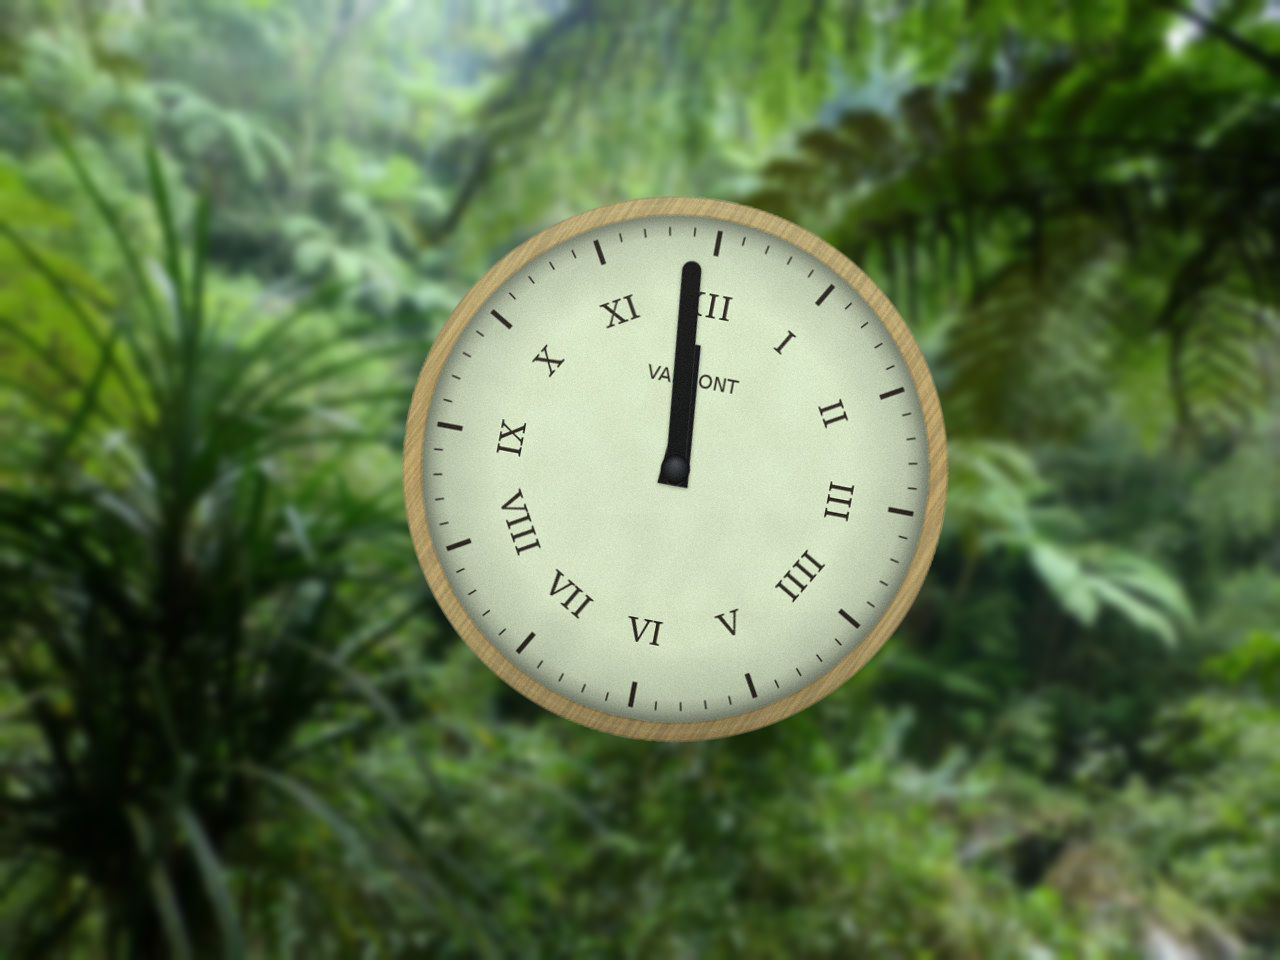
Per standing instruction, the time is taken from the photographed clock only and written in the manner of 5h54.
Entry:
11h59
